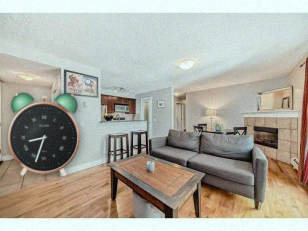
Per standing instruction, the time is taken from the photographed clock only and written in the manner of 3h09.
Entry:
8h33
